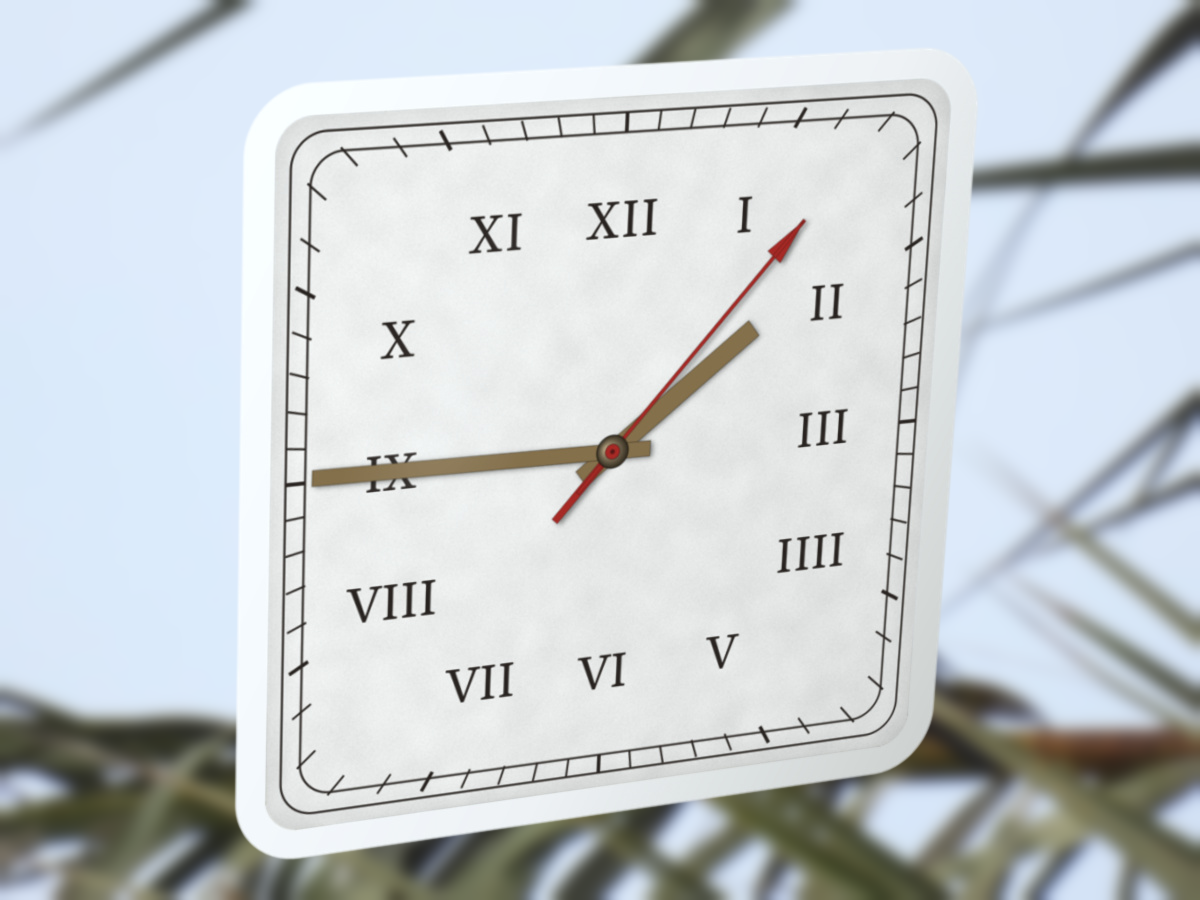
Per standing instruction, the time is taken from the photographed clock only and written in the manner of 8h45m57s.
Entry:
1h45m07s
